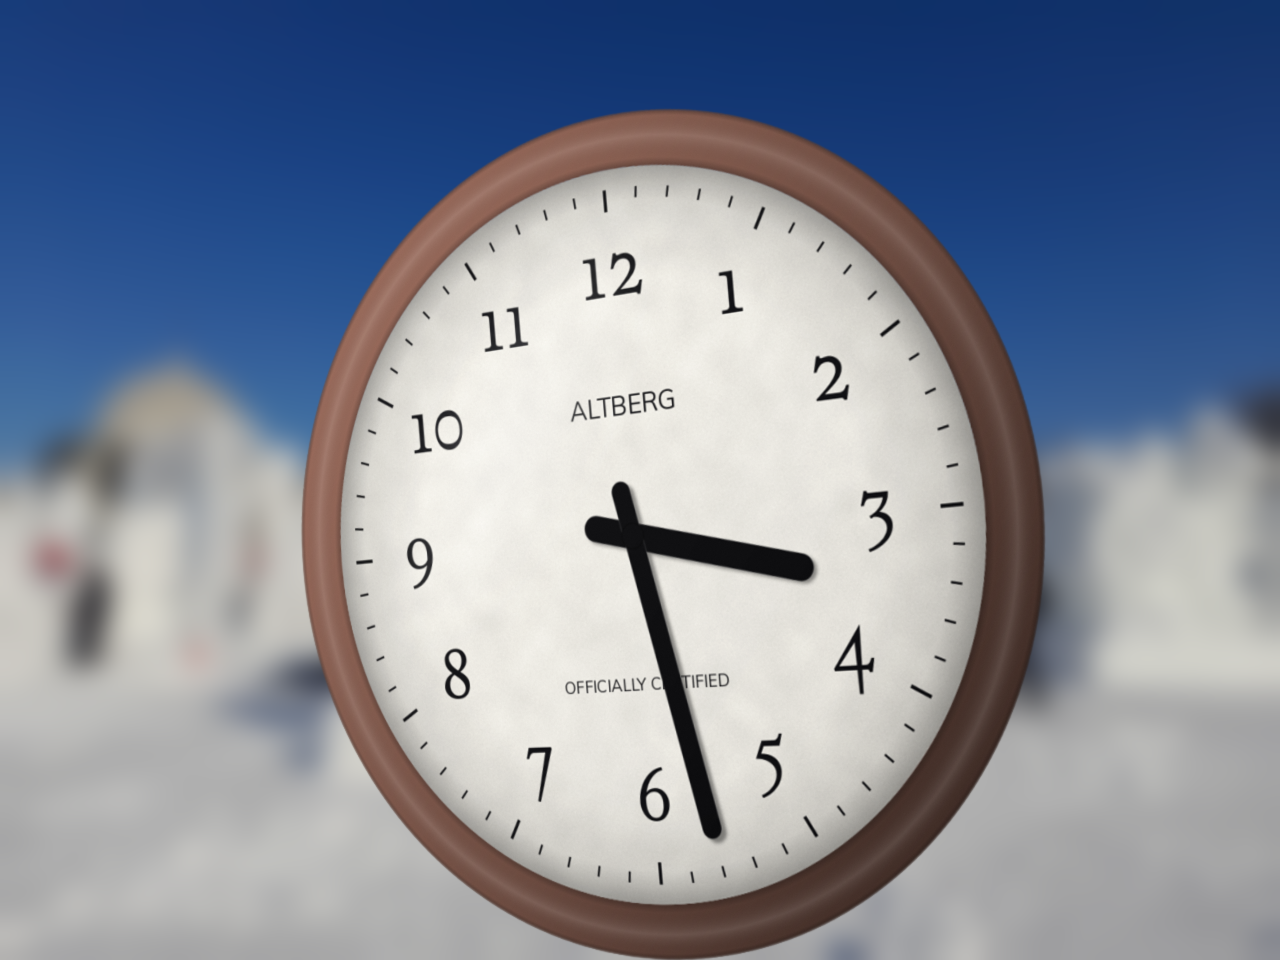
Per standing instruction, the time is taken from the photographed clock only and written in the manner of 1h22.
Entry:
3h28
